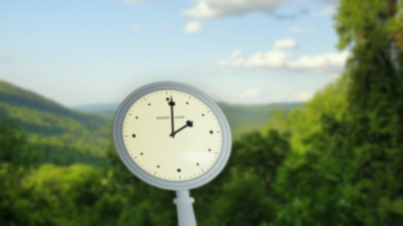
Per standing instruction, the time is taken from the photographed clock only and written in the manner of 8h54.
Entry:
2h01
